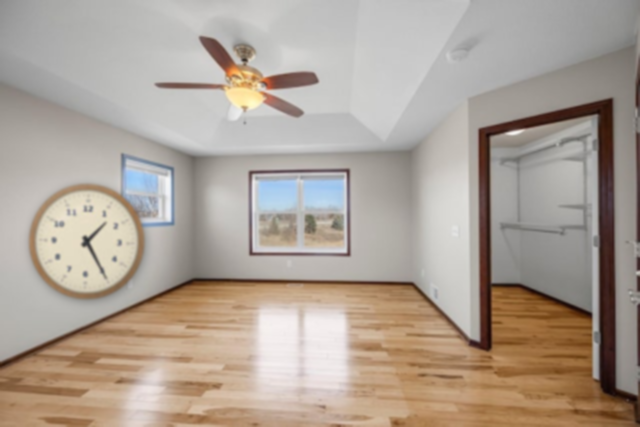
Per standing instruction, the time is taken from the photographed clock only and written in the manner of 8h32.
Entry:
1h25
